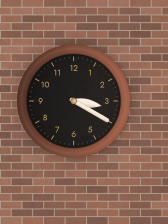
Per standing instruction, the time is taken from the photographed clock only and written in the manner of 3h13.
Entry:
3h20
